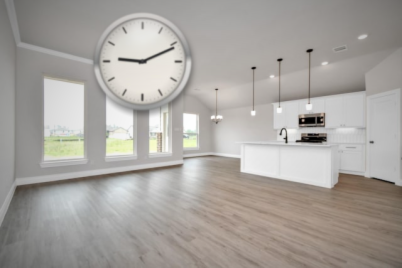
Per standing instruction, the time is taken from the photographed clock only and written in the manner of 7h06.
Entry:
9h11
